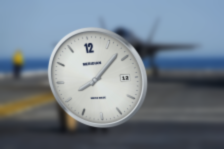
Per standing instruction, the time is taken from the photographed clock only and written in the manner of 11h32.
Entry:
8h08
